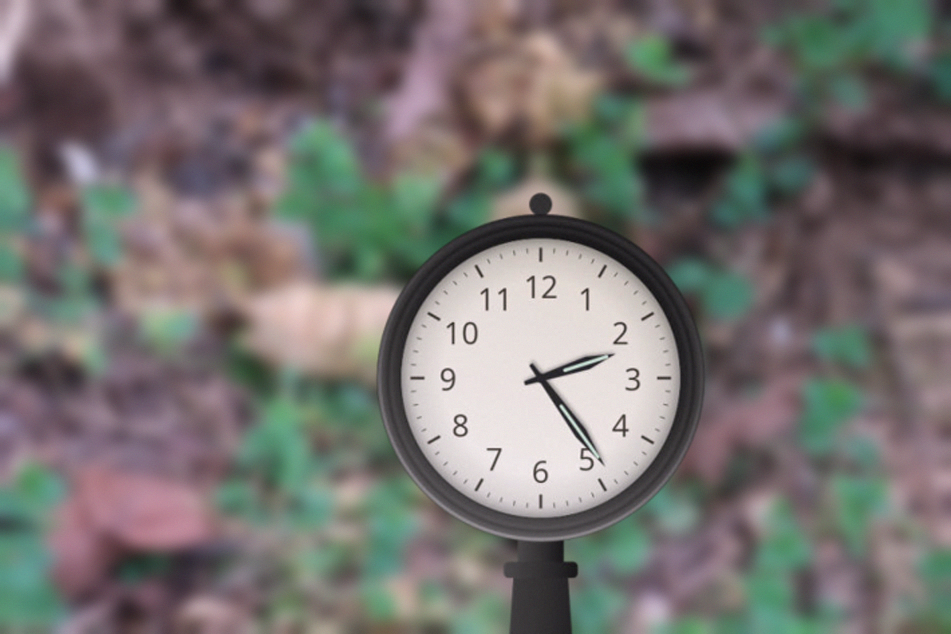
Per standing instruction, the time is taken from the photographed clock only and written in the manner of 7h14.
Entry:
2h24
